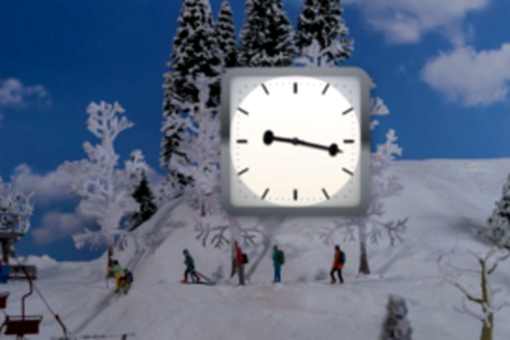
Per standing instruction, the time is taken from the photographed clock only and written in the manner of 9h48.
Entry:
9h17
